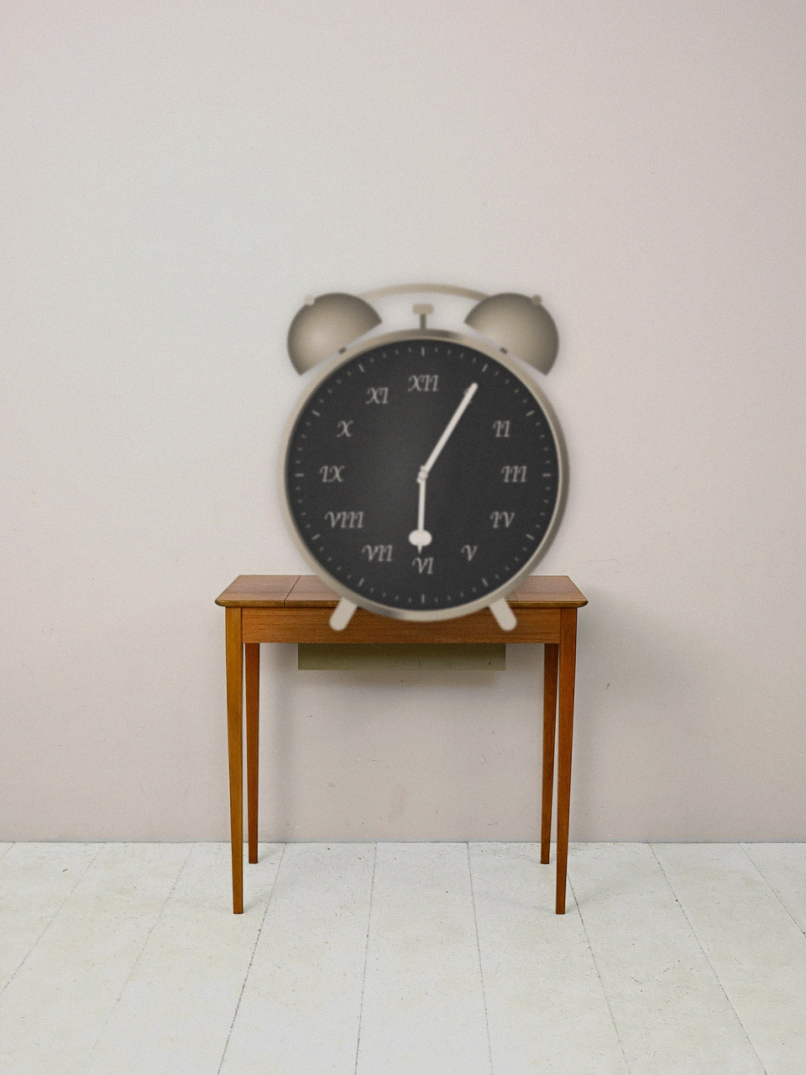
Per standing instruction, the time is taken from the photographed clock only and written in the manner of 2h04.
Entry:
6h05
